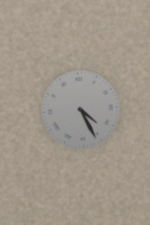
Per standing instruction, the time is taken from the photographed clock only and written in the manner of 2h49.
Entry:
4h26
